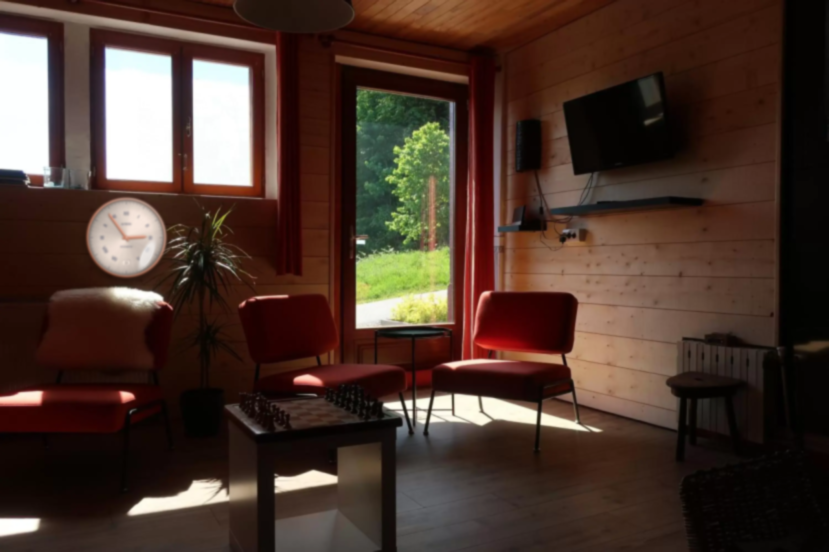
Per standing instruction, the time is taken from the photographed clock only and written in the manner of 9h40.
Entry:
2h54
